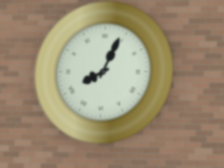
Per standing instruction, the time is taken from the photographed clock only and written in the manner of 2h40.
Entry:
8h04
